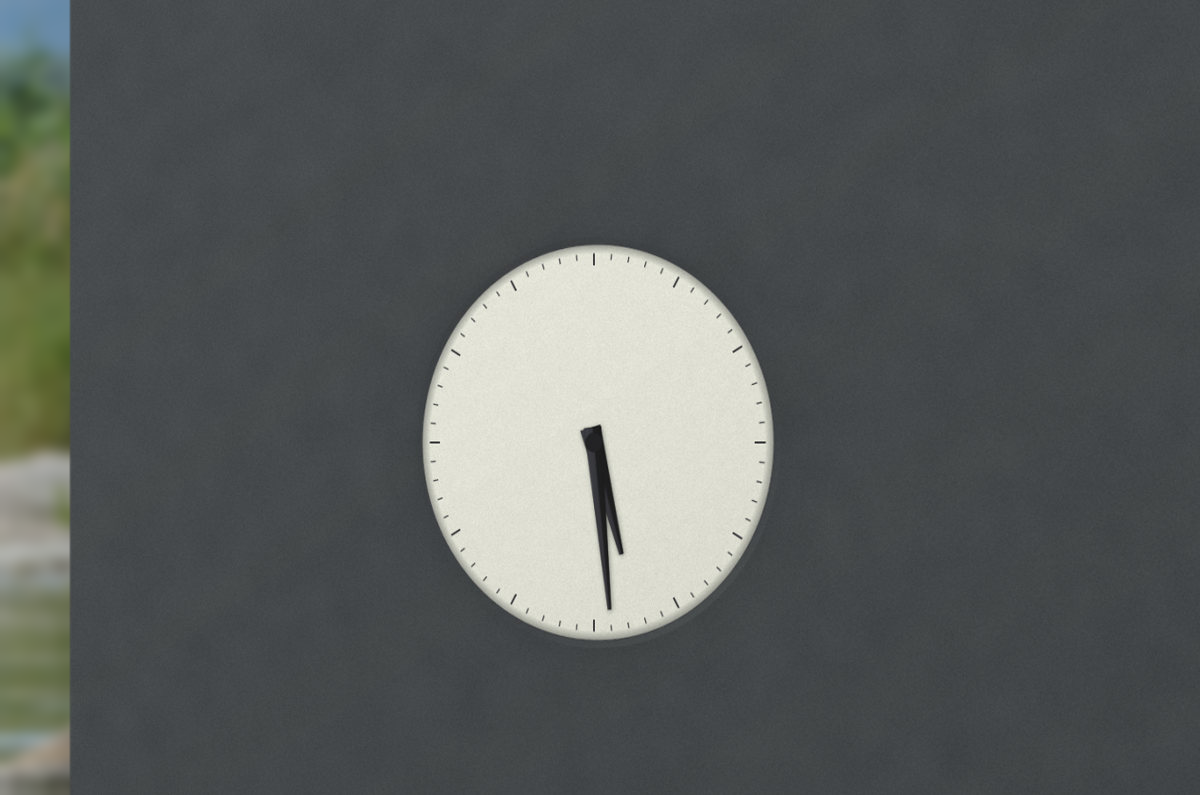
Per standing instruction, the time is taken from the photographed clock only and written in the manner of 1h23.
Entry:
5h29
